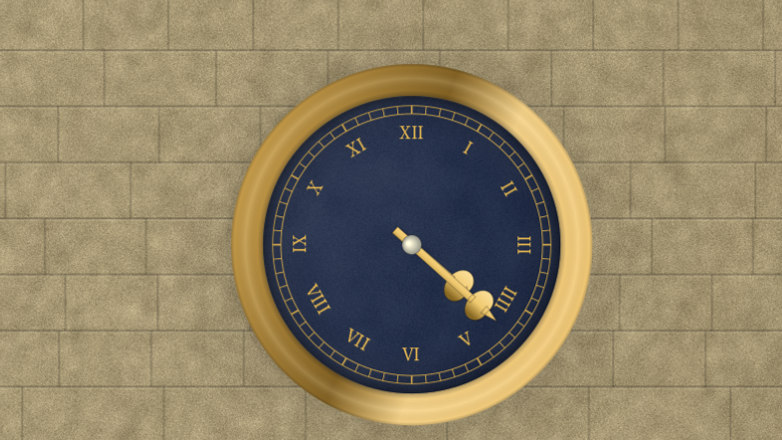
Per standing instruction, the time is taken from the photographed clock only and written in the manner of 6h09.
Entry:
4h22
